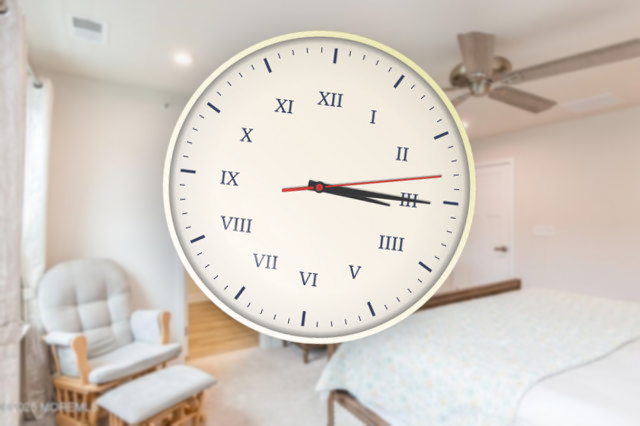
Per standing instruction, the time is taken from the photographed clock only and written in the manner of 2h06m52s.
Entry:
3h15m13s
